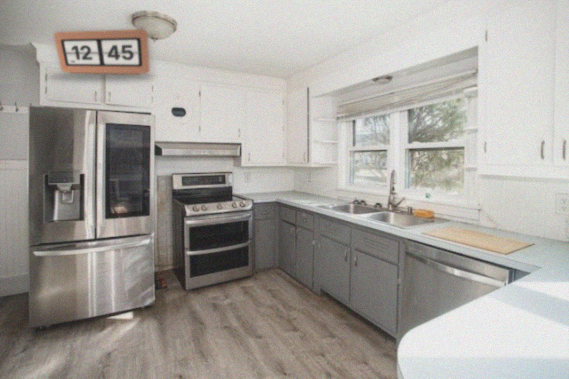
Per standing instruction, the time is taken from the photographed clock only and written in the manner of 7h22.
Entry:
12h45
